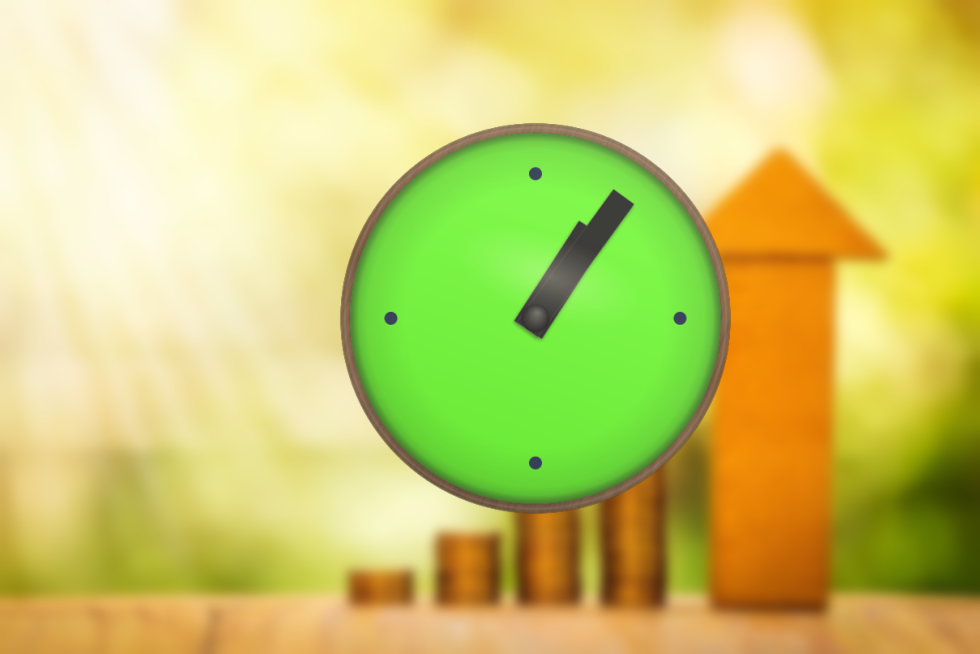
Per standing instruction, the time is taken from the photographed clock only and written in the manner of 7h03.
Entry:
1h06
